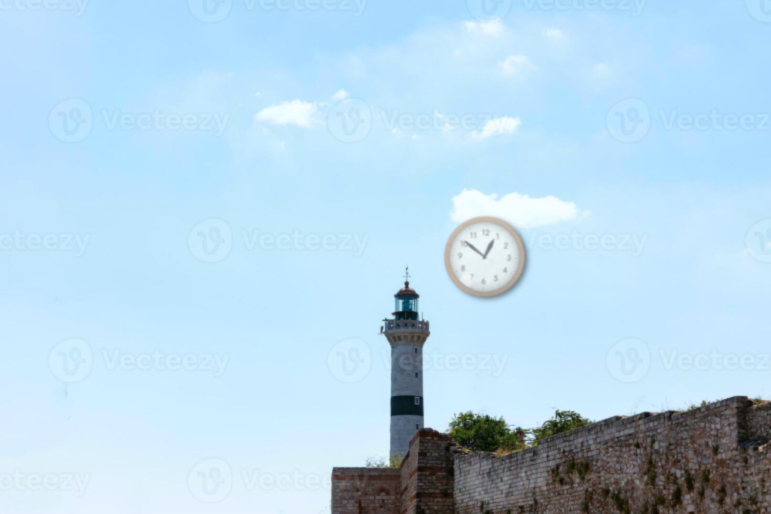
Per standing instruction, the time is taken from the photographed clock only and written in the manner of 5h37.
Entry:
12h51
